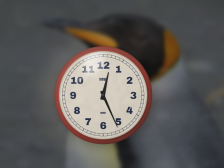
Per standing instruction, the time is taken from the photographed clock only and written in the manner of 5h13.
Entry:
12h26
